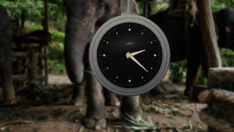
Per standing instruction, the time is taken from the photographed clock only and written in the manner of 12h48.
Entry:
2h22
